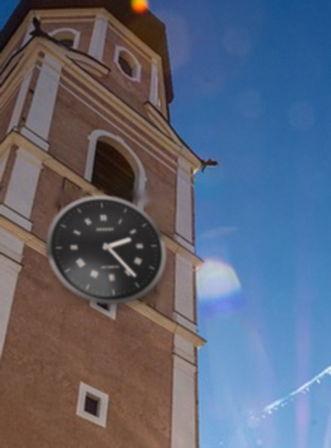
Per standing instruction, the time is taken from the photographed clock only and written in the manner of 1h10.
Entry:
2h24
